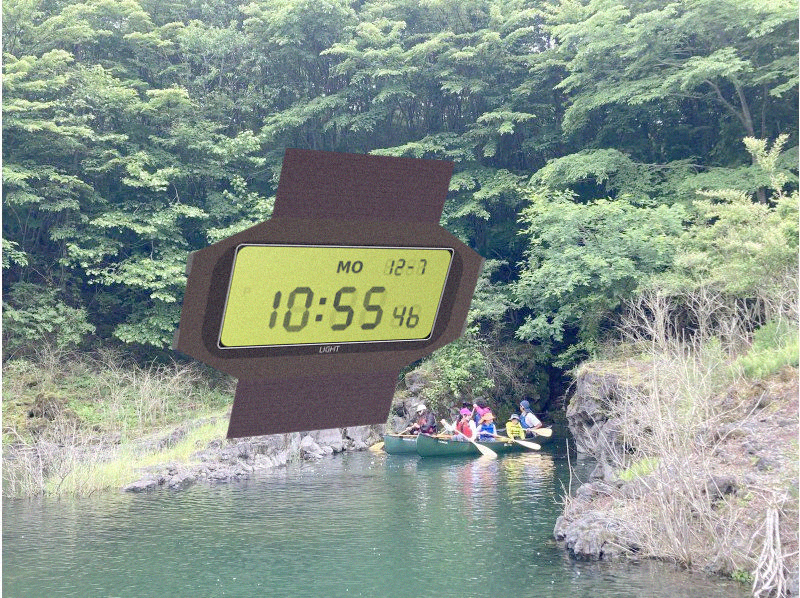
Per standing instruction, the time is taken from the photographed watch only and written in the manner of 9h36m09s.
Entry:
10h55m46s
